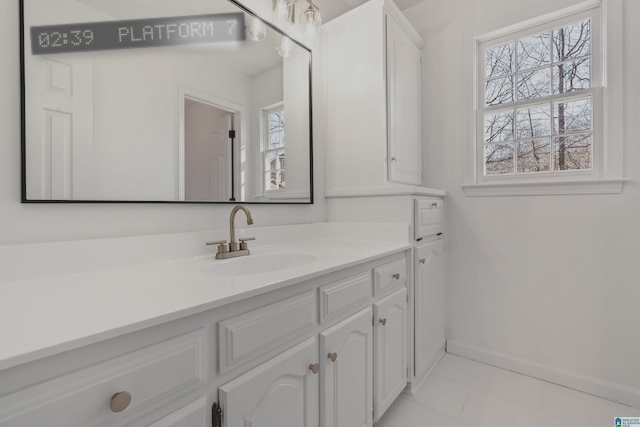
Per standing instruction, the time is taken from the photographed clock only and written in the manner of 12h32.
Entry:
2h39
